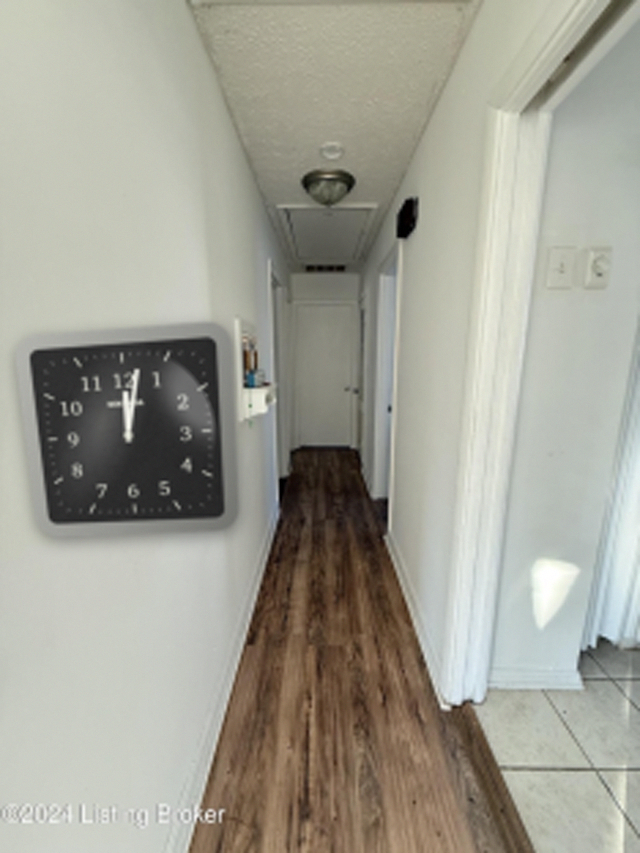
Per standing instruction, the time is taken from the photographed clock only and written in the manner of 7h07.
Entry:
12h02
